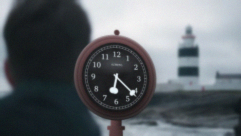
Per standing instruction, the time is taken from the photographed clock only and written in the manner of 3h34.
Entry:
6h22
